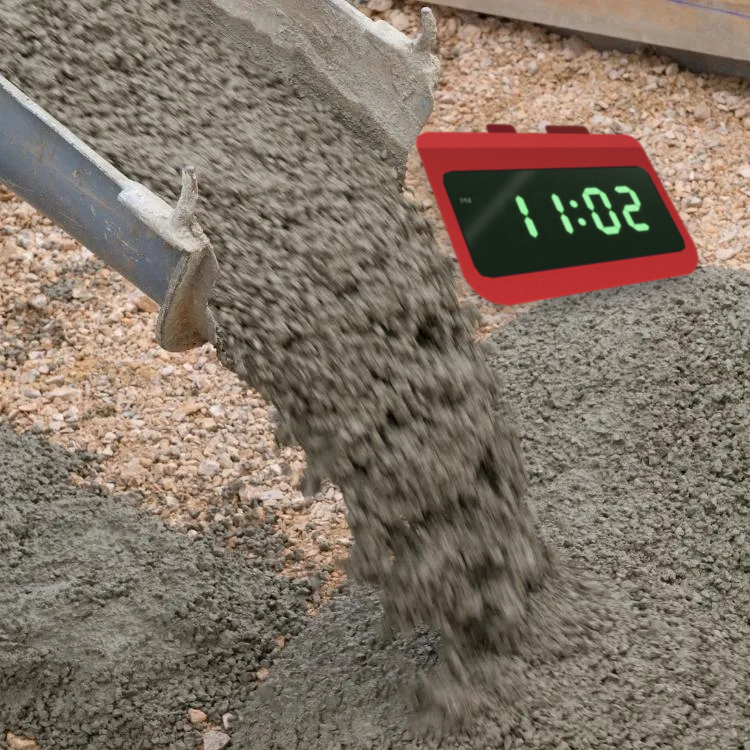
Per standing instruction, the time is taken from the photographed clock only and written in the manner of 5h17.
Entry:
11h02
